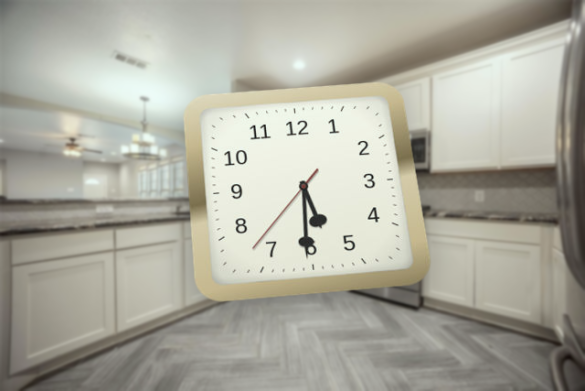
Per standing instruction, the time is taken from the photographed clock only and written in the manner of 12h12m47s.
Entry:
5h30m37s
